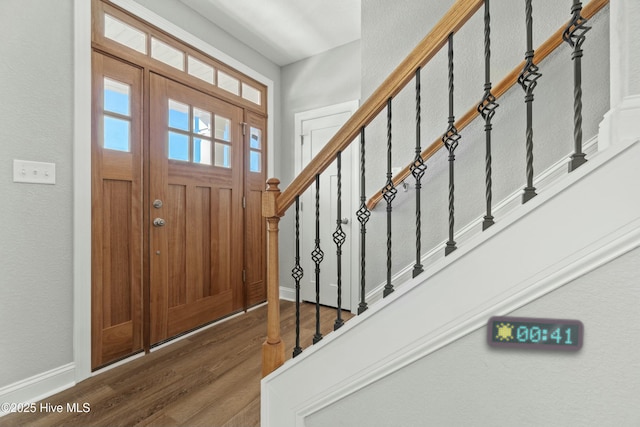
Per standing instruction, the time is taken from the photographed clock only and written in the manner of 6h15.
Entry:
0h41
